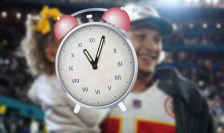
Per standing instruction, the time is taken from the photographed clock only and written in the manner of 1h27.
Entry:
11h04
